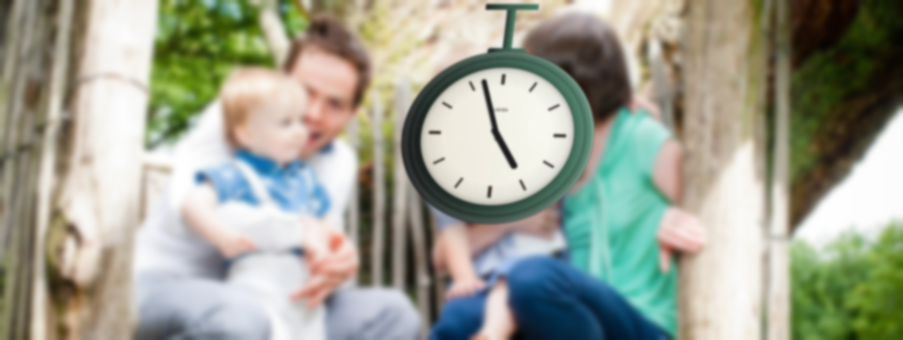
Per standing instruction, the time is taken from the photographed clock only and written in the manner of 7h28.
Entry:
4h57
